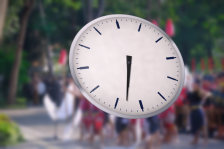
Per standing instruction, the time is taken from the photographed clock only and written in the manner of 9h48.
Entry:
6h33
